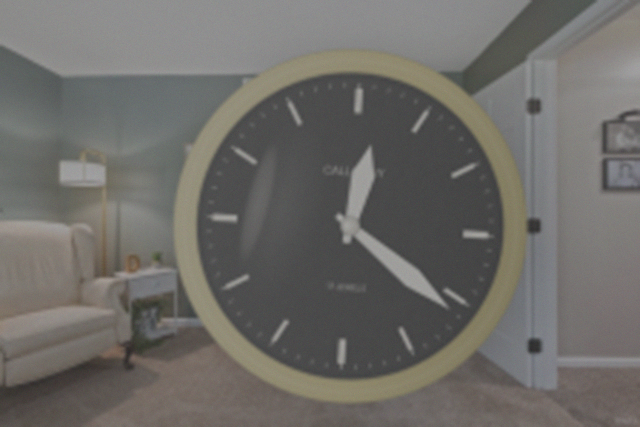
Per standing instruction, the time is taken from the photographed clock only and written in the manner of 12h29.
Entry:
12h21
